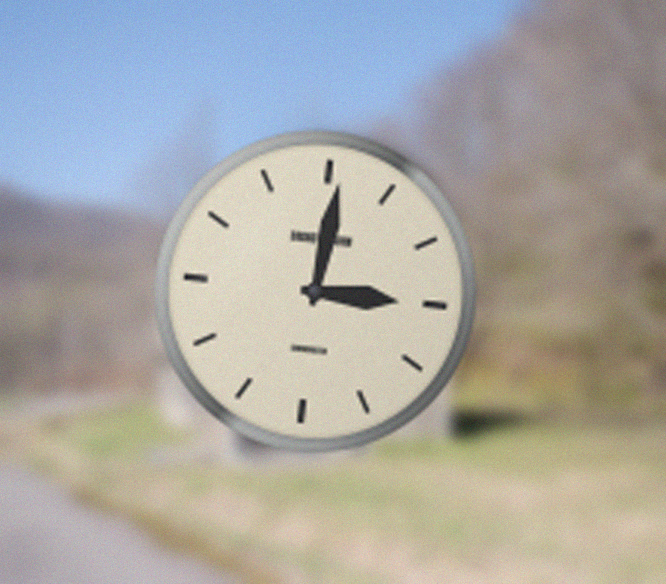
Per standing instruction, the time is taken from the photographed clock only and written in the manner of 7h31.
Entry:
3h01
